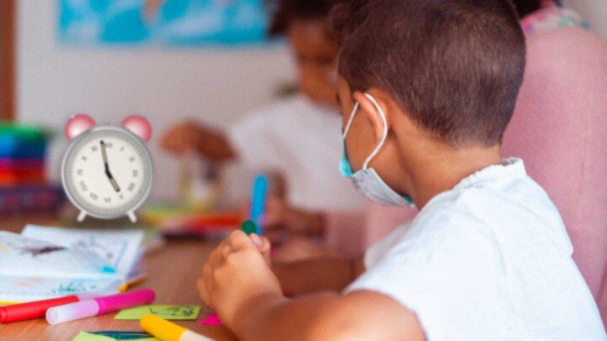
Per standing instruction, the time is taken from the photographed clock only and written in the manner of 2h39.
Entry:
4h58
